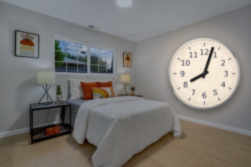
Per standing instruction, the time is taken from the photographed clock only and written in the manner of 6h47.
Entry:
8h03
